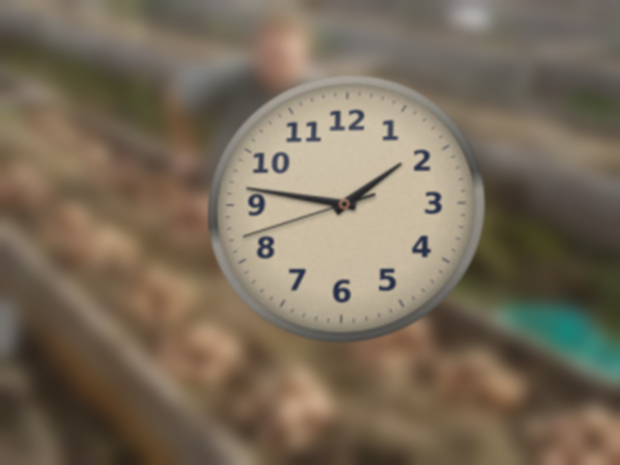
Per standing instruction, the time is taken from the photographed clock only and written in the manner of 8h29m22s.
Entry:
1h46m42s
